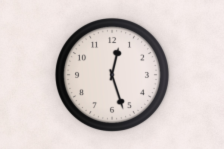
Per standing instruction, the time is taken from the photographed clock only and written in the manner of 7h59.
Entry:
12h27
